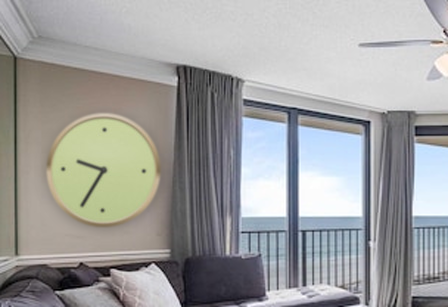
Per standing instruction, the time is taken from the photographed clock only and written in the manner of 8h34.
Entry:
9h35
